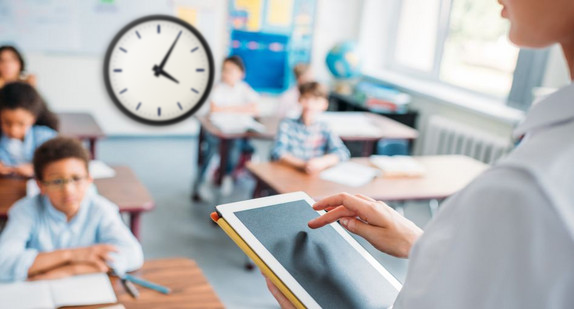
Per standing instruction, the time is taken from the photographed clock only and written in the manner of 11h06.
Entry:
4h05
